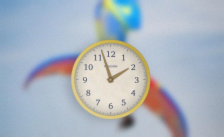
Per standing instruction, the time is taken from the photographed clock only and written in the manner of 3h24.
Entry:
1h57
